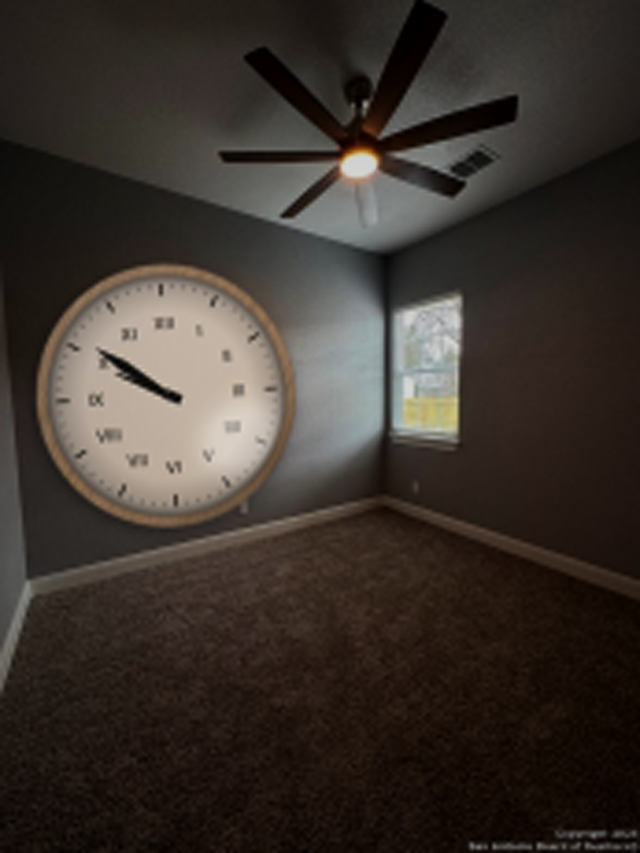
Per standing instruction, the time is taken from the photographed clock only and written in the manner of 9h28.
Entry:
9h51
